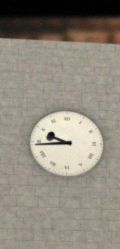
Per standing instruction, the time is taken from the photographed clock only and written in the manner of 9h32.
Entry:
9h44
